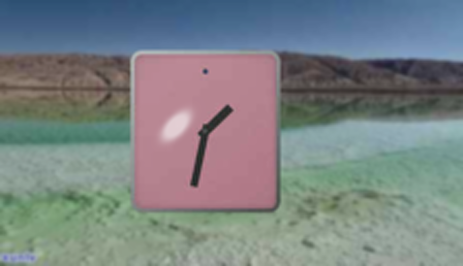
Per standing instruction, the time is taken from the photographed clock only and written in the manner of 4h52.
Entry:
1h32
